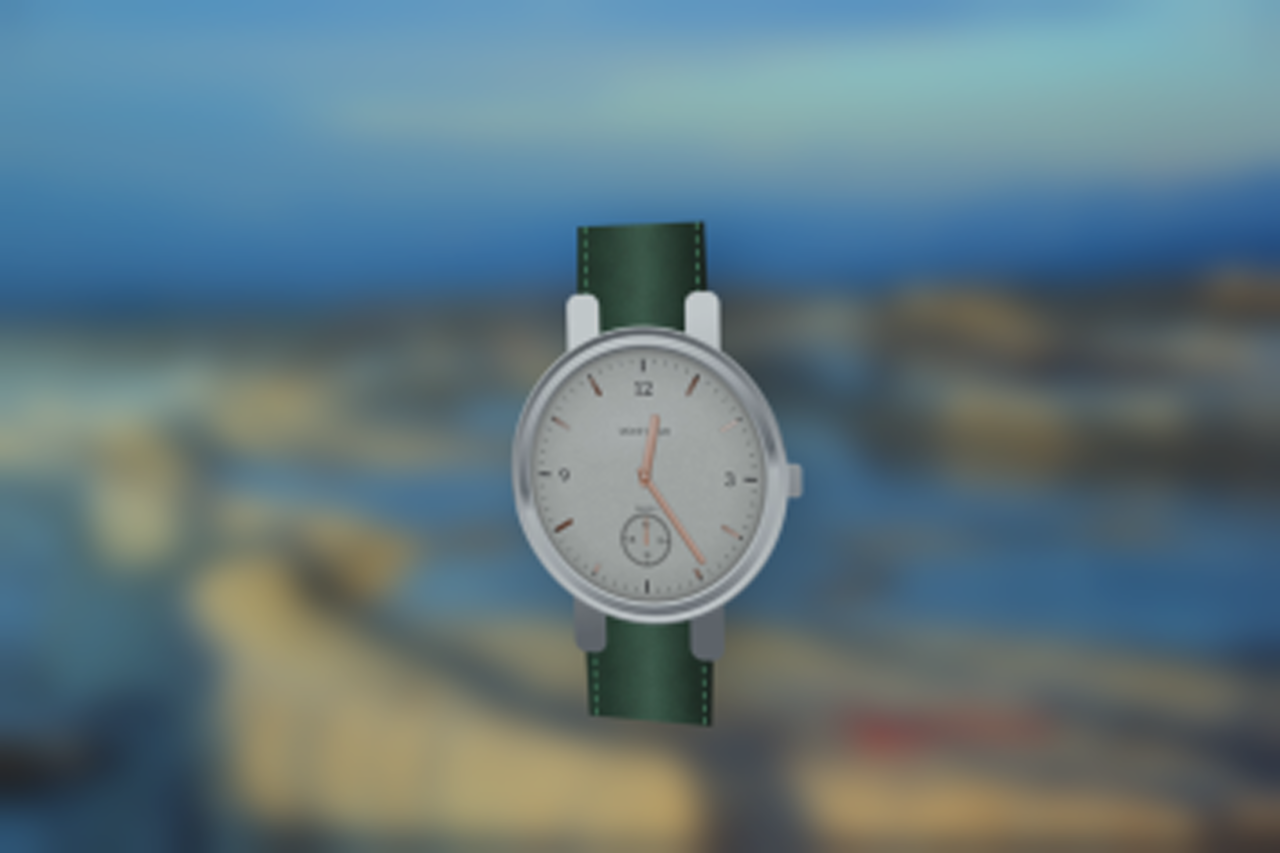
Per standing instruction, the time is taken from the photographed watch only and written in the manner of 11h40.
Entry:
12h24
